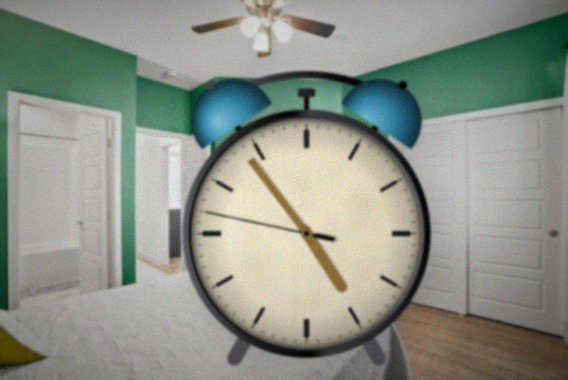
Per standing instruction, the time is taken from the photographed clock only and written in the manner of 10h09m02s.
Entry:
4h53m47s
